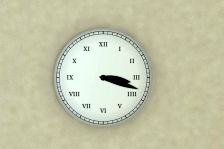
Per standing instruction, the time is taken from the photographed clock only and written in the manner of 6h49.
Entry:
3h18
